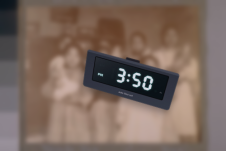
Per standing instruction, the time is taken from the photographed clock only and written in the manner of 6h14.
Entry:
3h50
